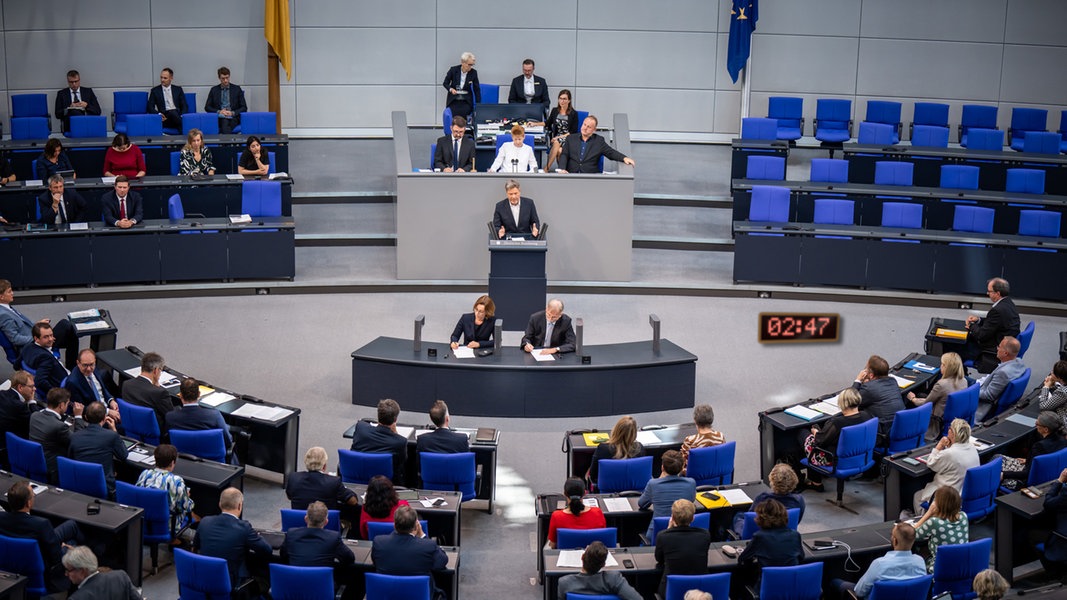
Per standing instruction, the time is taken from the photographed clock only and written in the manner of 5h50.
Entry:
2h47
